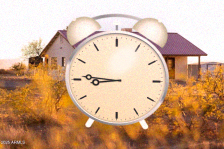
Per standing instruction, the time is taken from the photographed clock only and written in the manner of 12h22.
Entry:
8h46
